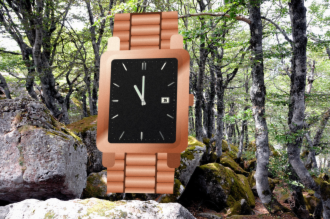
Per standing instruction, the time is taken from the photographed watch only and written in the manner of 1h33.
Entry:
11h00
